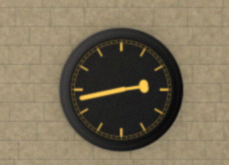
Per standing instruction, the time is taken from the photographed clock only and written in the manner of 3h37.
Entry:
2h43
